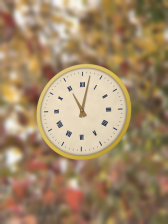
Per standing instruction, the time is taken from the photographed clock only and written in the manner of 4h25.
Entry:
11h02
